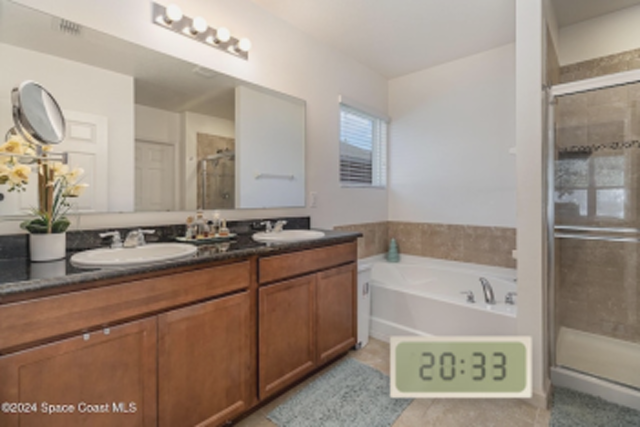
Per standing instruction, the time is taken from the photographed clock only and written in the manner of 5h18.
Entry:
20h33
